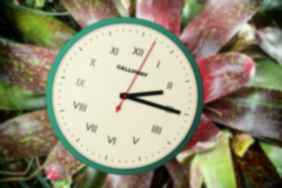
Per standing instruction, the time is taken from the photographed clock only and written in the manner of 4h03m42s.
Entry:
2h15m02s
